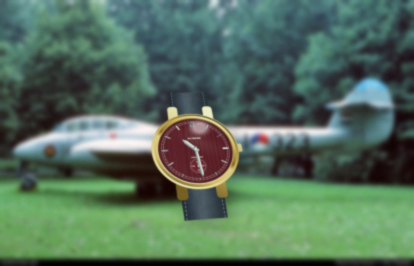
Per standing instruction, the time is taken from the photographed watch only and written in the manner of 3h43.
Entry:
10h29
